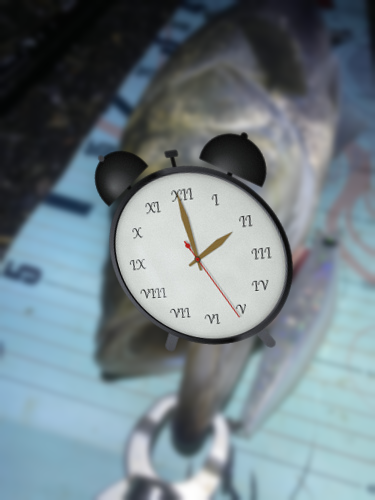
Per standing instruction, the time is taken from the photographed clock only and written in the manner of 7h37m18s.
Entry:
1h59m26s
